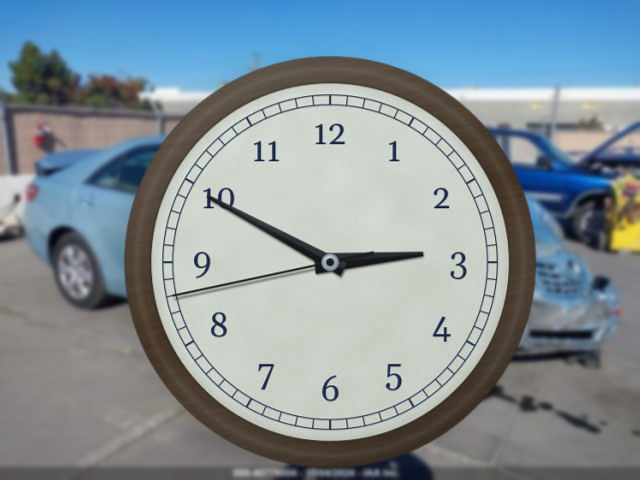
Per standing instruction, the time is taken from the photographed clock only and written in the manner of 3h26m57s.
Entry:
2h49m43s
